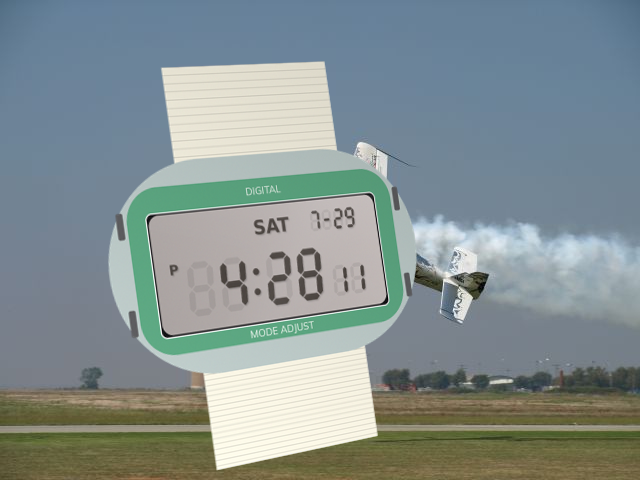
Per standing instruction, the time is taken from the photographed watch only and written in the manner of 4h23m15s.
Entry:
4h28m11s
